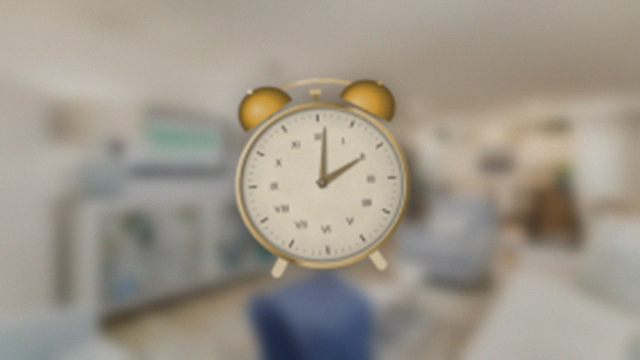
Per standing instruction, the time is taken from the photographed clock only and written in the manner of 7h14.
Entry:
2h01
